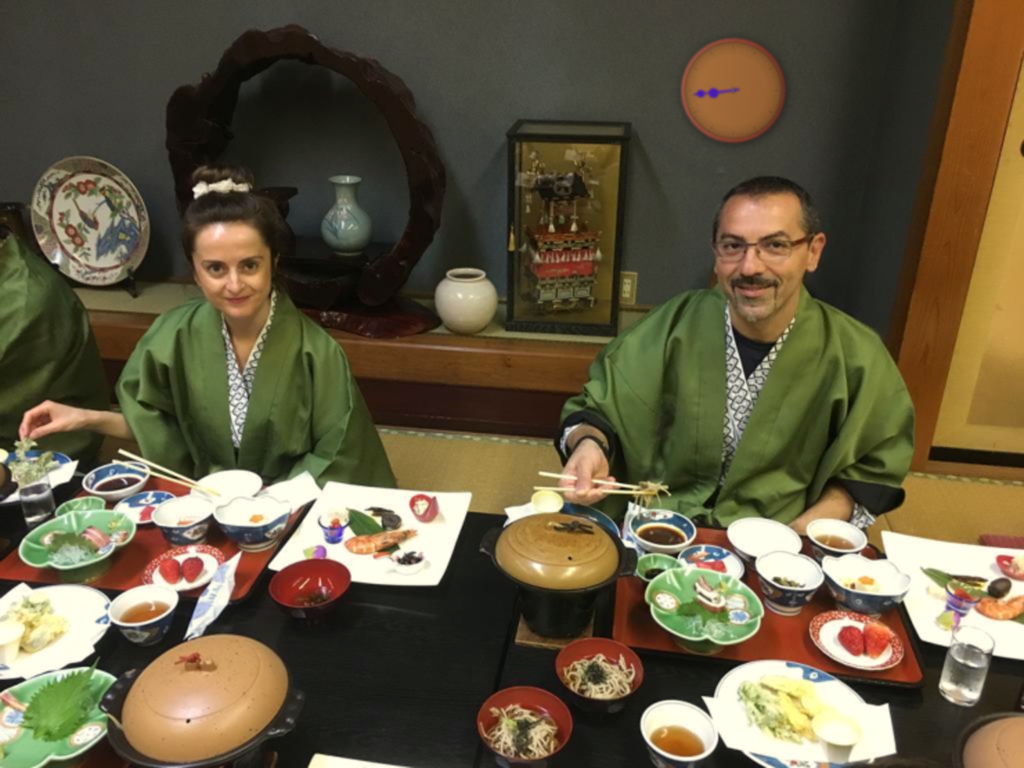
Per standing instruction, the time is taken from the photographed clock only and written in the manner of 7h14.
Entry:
8h44
